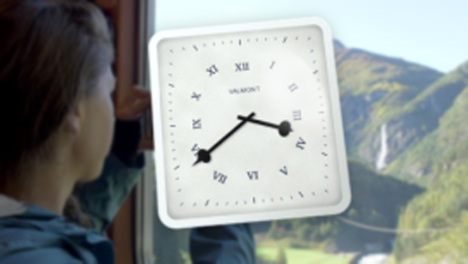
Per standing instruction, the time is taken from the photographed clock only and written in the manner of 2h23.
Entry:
3h39
